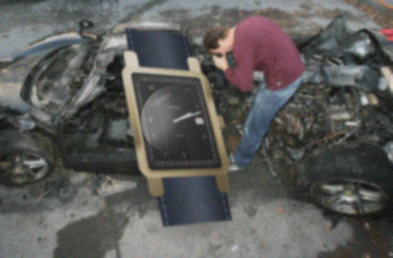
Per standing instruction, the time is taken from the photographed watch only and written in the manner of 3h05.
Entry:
2h12
